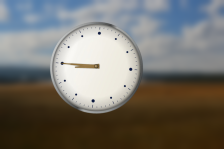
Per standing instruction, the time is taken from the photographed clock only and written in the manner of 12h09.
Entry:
8h45
